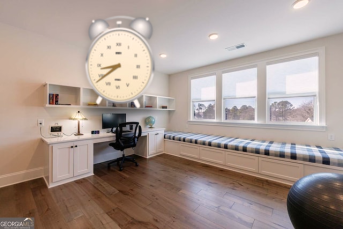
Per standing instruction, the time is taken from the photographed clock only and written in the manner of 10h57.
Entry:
8h39
